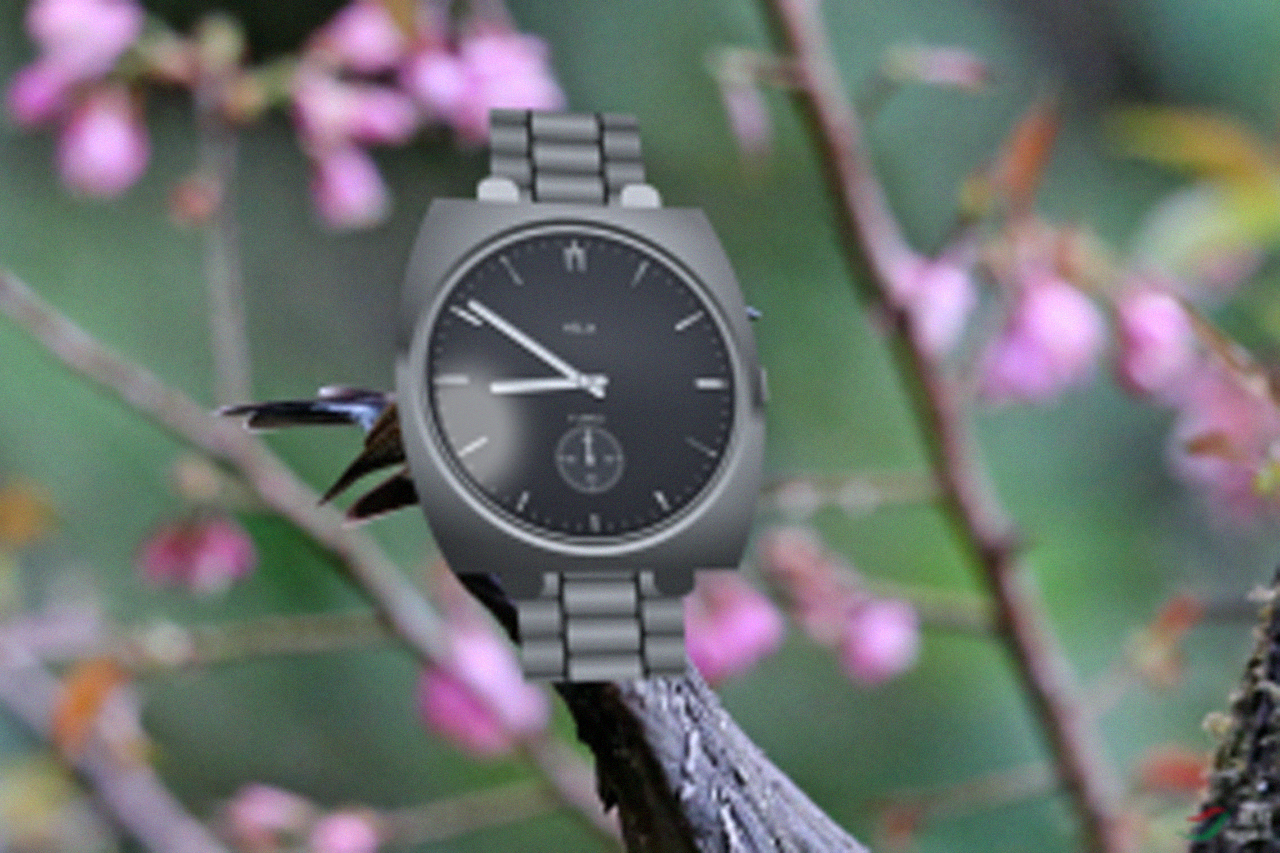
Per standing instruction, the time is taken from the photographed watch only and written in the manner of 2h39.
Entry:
8h51
